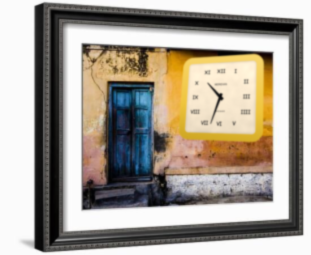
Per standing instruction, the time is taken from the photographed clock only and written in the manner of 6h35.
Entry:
10h33
